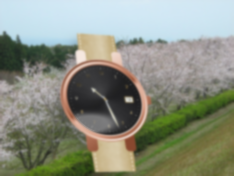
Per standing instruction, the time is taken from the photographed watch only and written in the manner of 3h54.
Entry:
10h27
